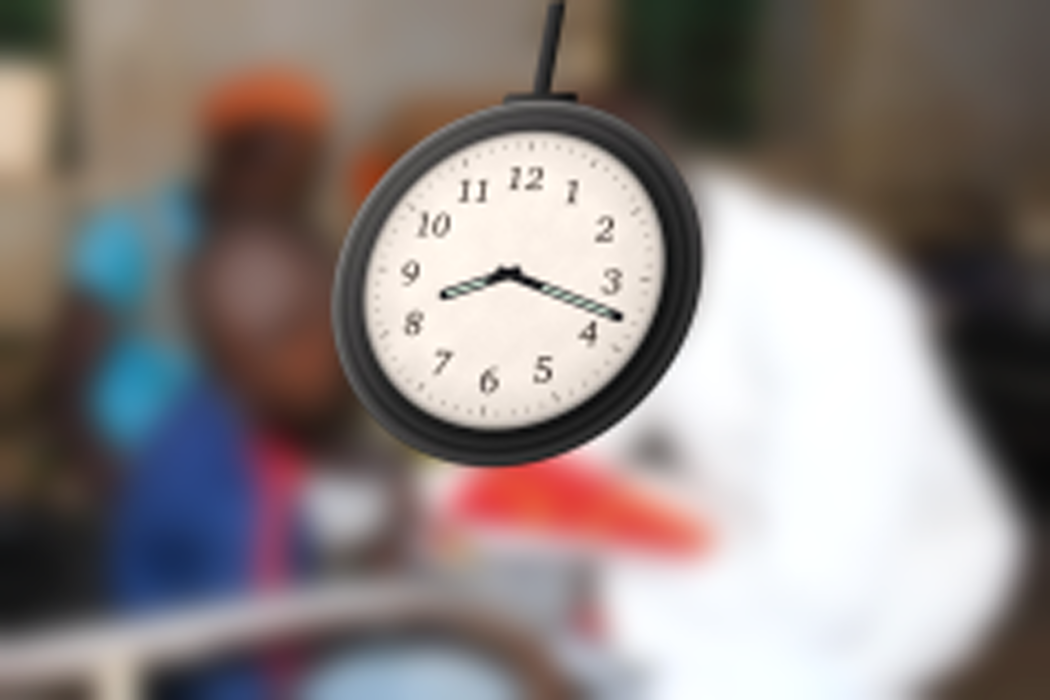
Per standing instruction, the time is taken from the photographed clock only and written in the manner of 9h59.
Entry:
8h18
